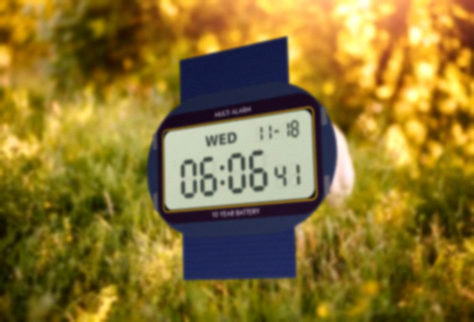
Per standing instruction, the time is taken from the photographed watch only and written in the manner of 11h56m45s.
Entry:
6h06m41s
